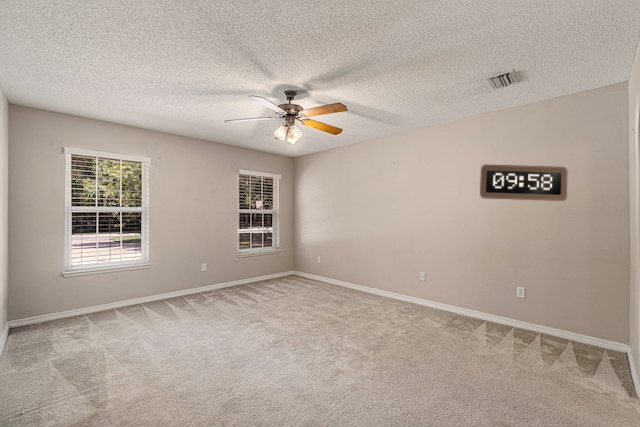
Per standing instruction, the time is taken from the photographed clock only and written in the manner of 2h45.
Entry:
9h58
